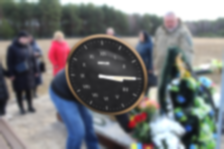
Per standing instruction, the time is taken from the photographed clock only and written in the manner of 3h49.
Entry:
3h15
